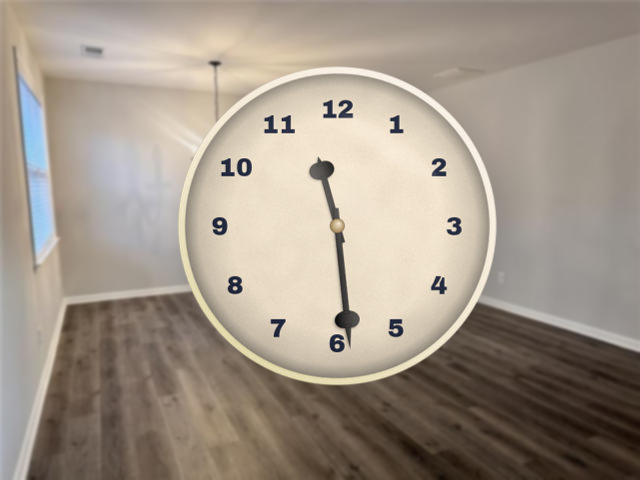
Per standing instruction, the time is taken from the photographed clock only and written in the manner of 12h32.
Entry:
11h29
